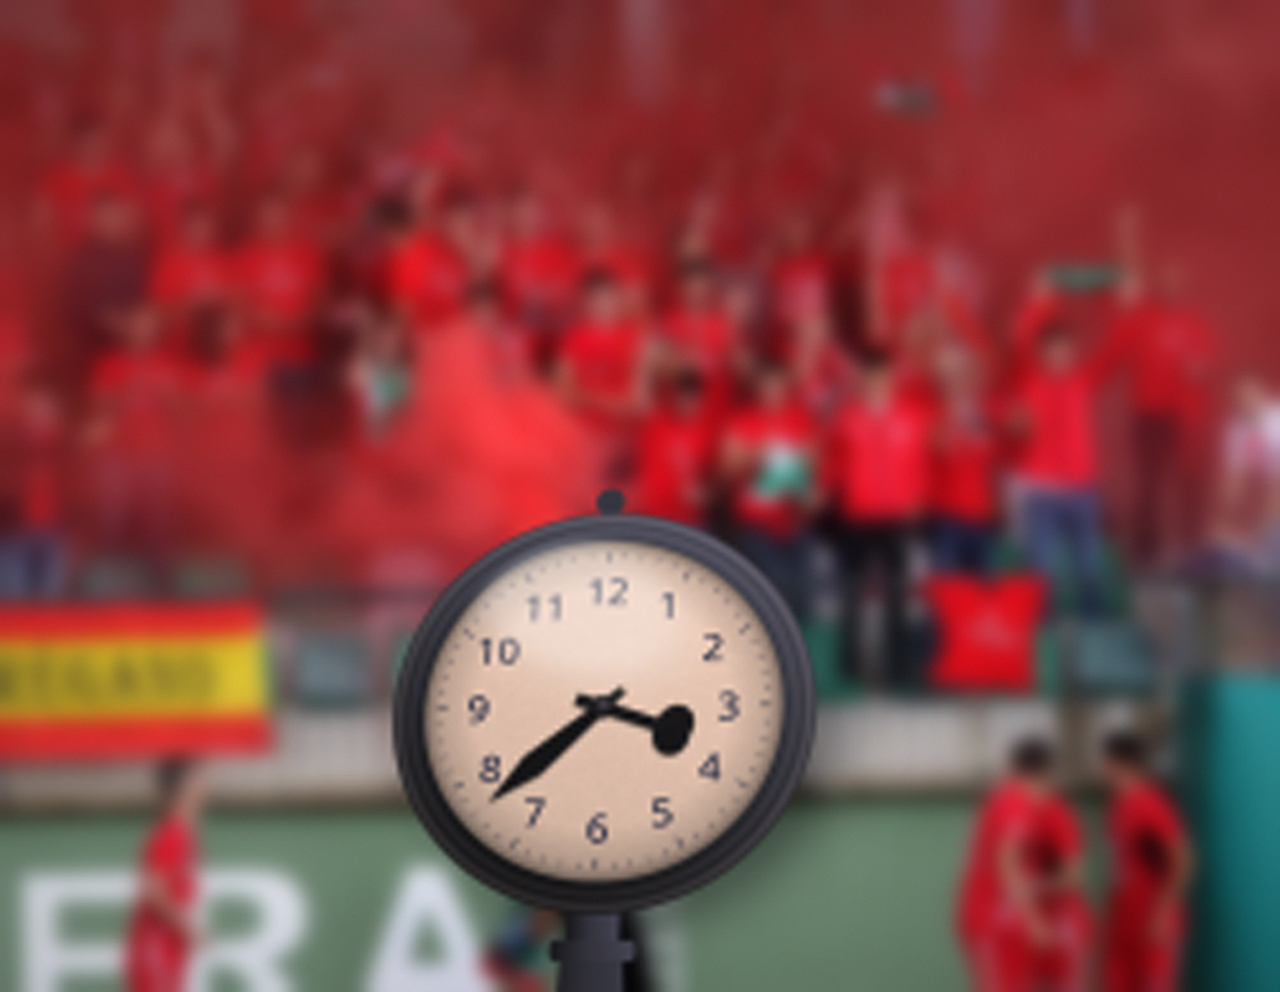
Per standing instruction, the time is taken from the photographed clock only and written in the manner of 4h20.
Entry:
3h38
